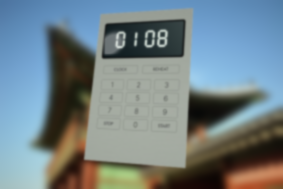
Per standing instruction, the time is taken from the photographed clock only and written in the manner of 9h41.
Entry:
1h08
